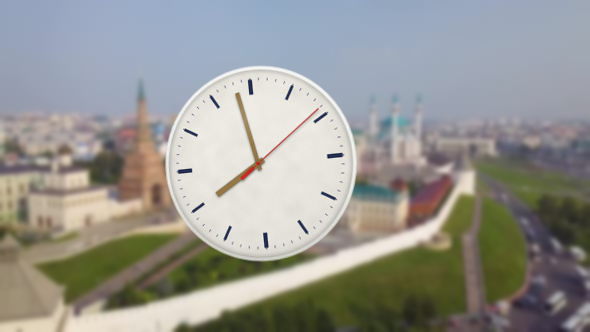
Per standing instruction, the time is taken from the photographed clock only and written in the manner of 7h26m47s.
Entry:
7h58m09s
